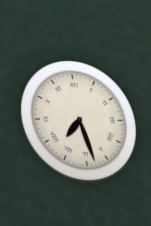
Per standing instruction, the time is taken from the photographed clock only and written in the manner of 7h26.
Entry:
7h28
